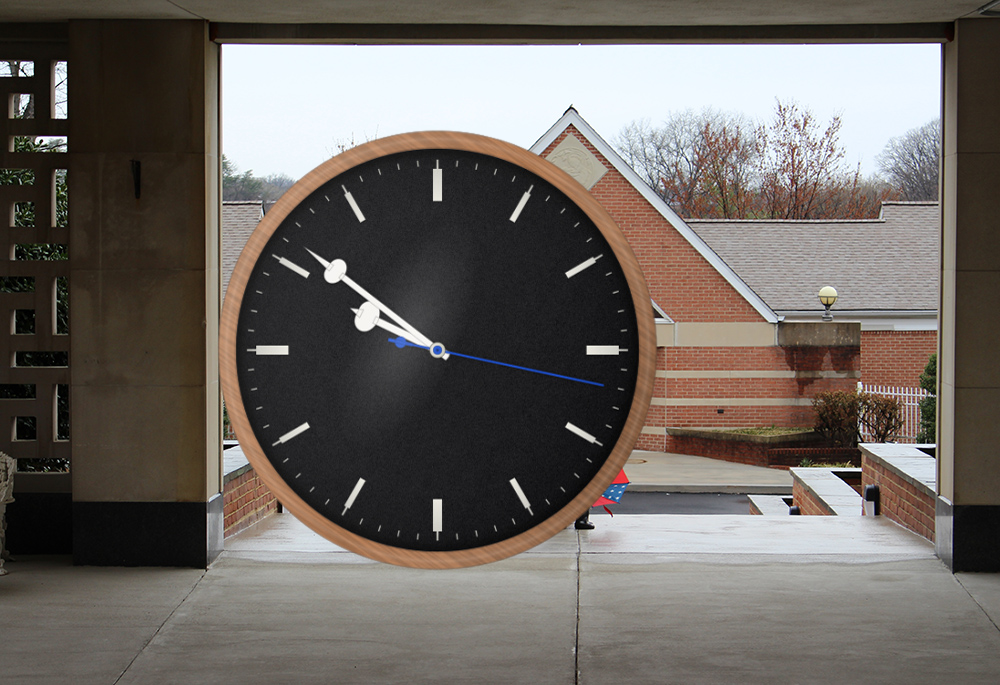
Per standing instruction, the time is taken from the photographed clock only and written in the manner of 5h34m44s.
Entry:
9h51m17s
